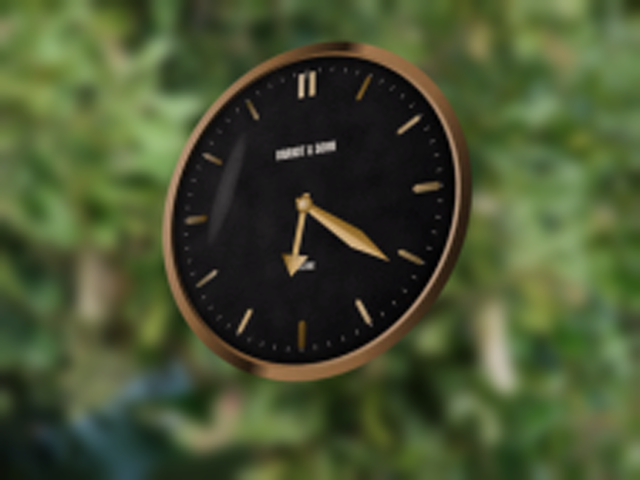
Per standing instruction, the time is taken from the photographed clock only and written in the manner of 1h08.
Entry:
6h21
